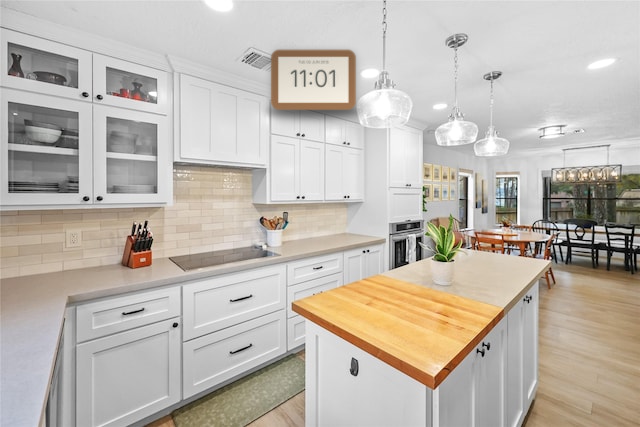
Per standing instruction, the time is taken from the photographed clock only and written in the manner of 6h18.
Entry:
11h01
